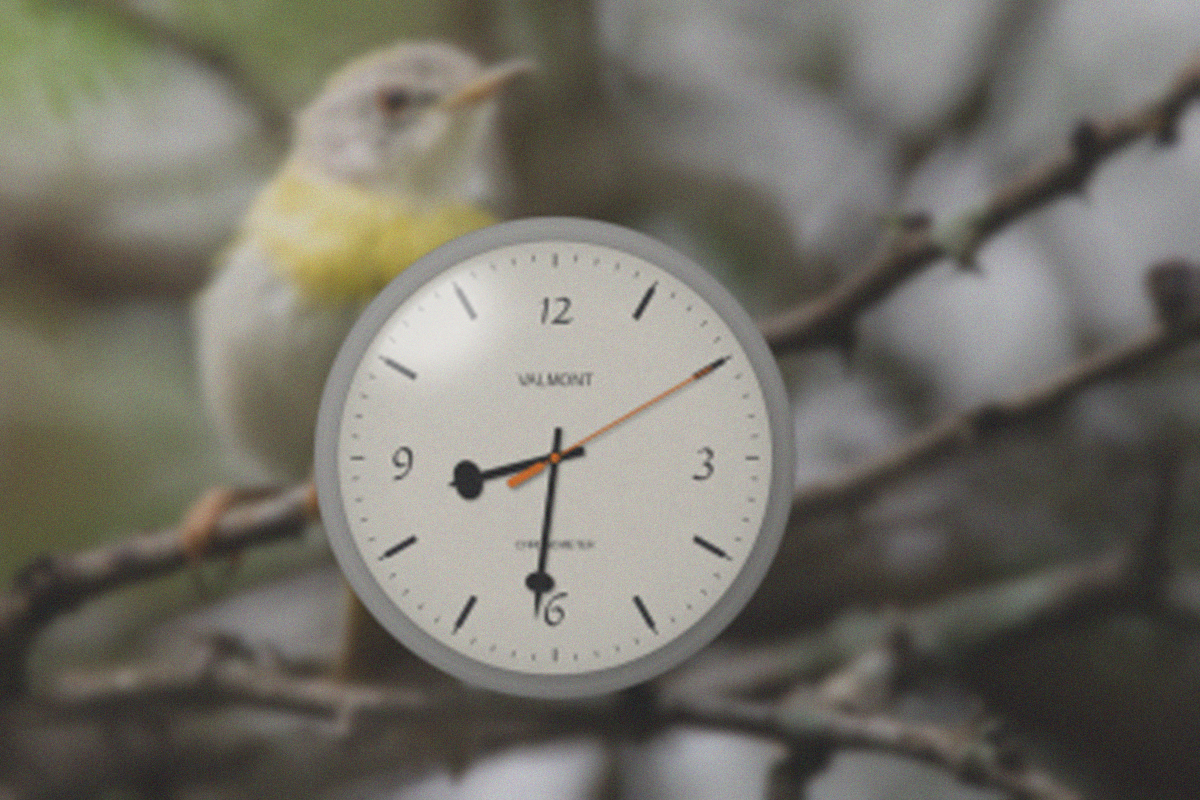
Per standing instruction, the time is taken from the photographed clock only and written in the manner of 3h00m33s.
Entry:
8h31m10s
